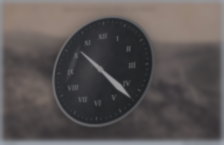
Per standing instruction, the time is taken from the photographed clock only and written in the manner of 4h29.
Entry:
10h22
